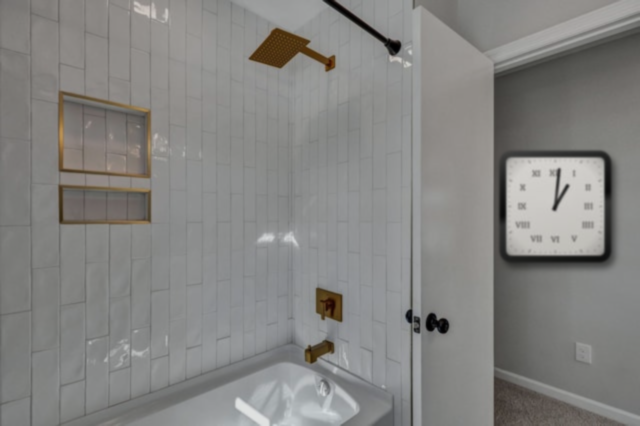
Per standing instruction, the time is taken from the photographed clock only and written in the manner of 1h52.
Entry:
1h01
